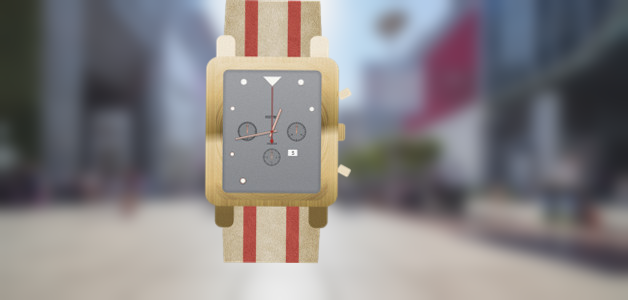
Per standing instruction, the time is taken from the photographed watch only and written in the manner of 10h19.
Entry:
12h43
